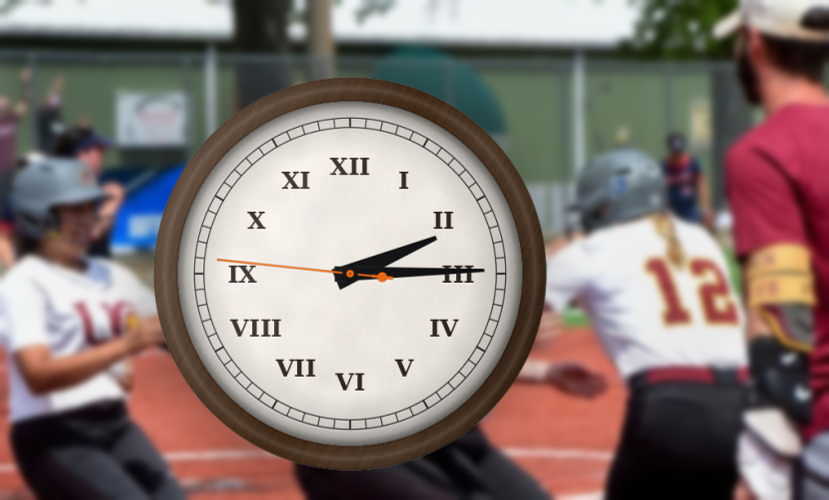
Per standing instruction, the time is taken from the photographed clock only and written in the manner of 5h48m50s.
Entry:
2h14m46s
